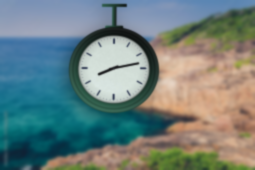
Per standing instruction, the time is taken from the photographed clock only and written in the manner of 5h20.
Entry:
8h13
